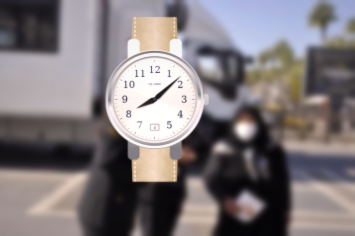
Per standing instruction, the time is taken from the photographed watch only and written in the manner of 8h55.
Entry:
8h08
